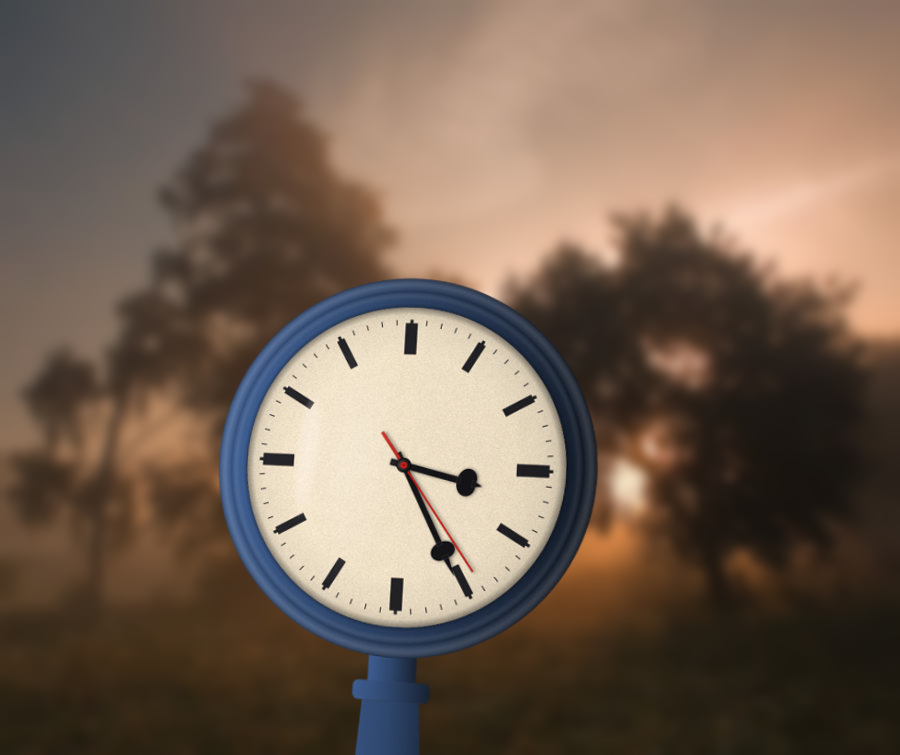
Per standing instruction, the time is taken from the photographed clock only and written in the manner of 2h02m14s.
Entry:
3h25m24s
